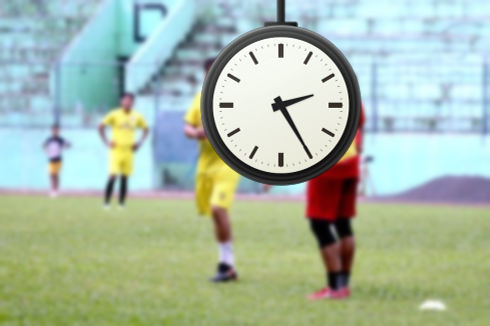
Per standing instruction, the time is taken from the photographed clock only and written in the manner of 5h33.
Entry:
2h25
